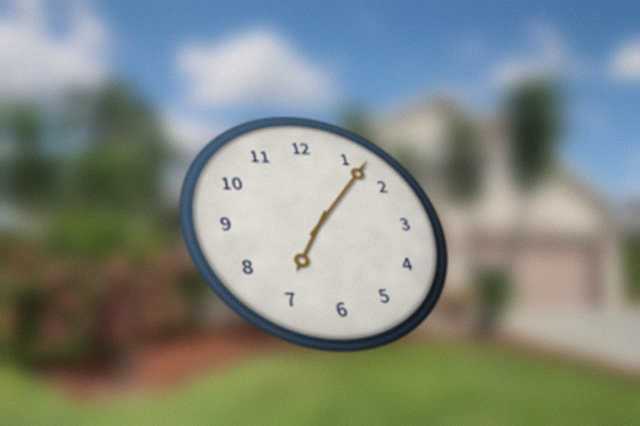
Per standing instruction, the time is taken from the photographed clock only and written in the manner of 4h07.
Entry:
7h07
